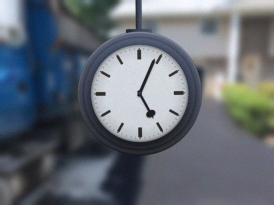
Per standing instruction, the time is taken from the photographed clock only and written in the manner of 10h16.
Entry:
5h04
